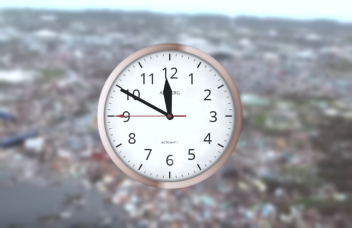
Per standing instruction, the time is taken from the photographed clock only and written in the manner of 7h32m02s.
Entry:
11h49m45s
